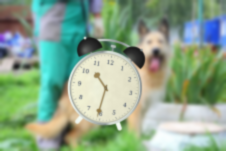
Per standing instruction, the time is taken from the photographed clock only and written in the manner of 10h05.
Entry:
10h31
